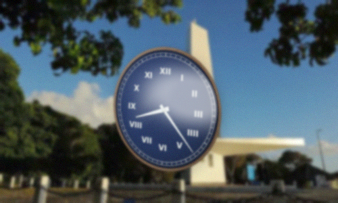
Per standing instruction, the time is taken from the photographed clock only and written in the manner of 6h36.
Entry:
8h23
